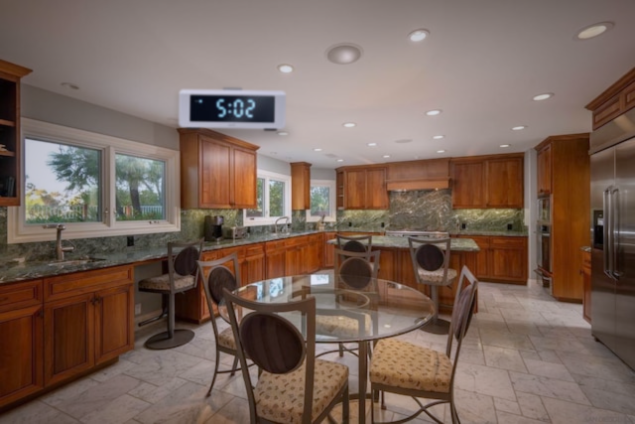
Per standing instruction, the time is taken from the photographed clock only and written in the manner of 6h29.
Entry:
5h02
